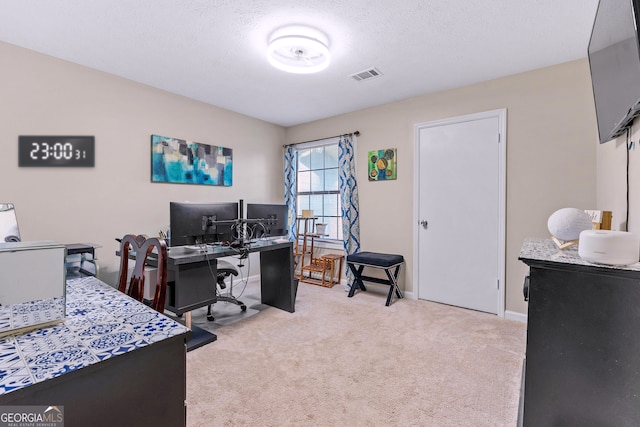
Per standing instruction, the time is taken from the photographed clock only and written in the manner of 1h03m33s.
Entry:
23h00m31s
